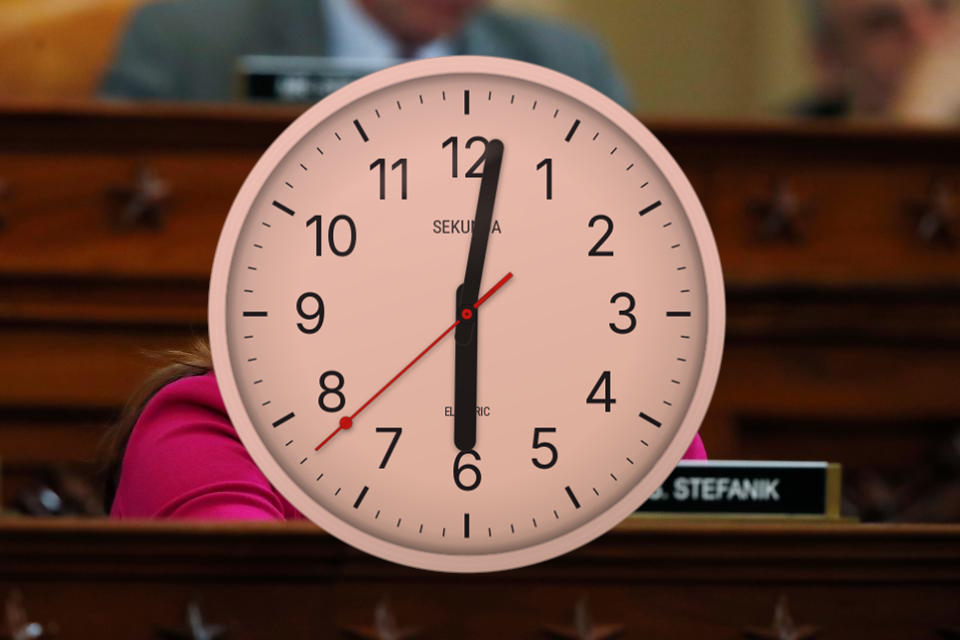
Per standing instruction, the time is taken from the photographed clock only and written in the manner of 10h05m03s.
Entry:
6h01m38s
